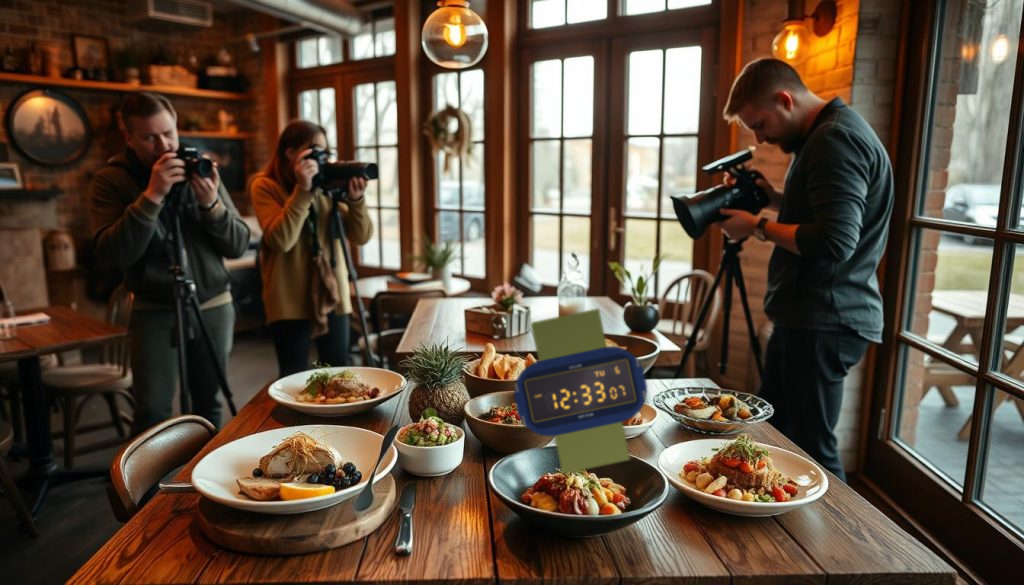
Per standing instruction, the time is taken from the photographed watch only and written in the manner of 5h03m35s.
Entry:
12h33m07s
